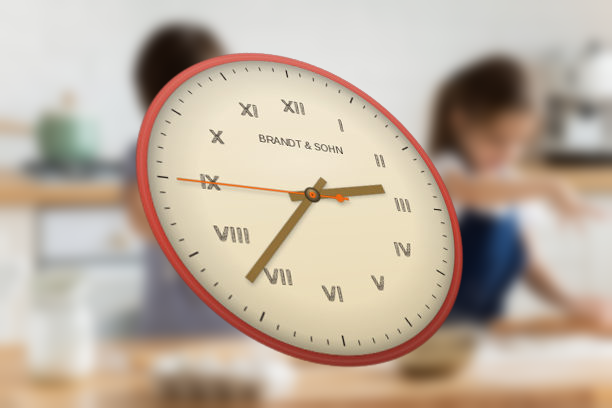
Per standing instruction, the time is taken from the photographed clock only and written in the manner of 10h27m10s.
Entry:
2h36m45s
